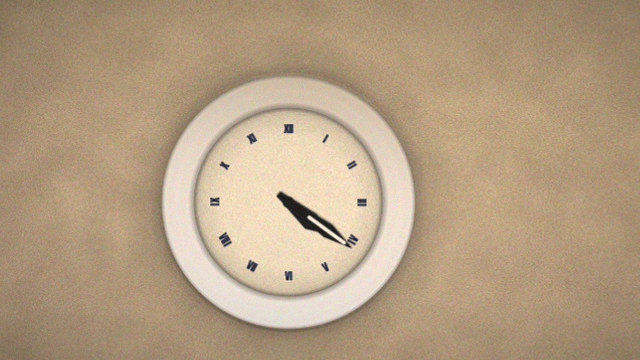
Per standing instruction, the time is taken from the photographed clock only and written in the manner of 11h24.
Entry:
4h21
